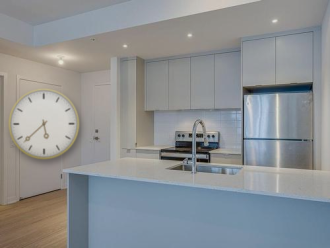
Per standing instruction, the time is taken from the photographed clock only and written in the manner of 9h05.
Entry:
5h38
